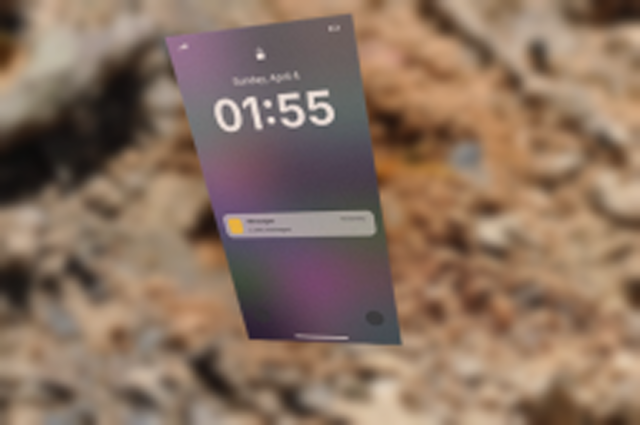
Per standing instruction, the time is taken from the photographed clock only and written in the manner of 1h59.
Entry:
1h55
